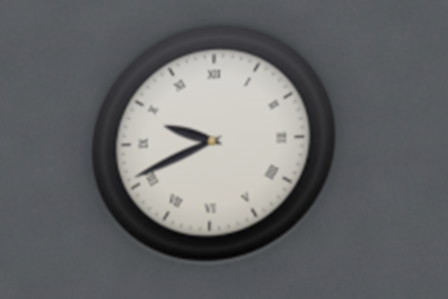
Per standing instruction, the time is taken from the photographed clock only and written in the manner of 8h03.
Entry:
9h41
